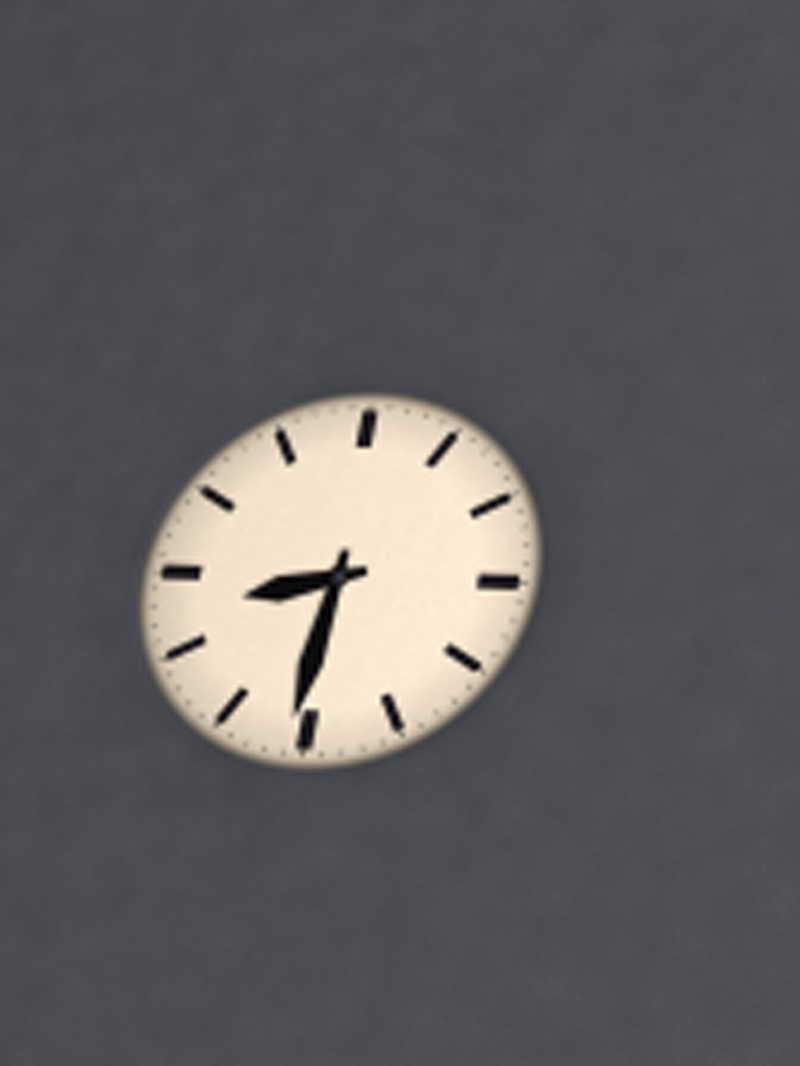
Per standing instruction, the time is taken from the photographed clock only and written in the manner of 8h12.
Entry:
8h31
